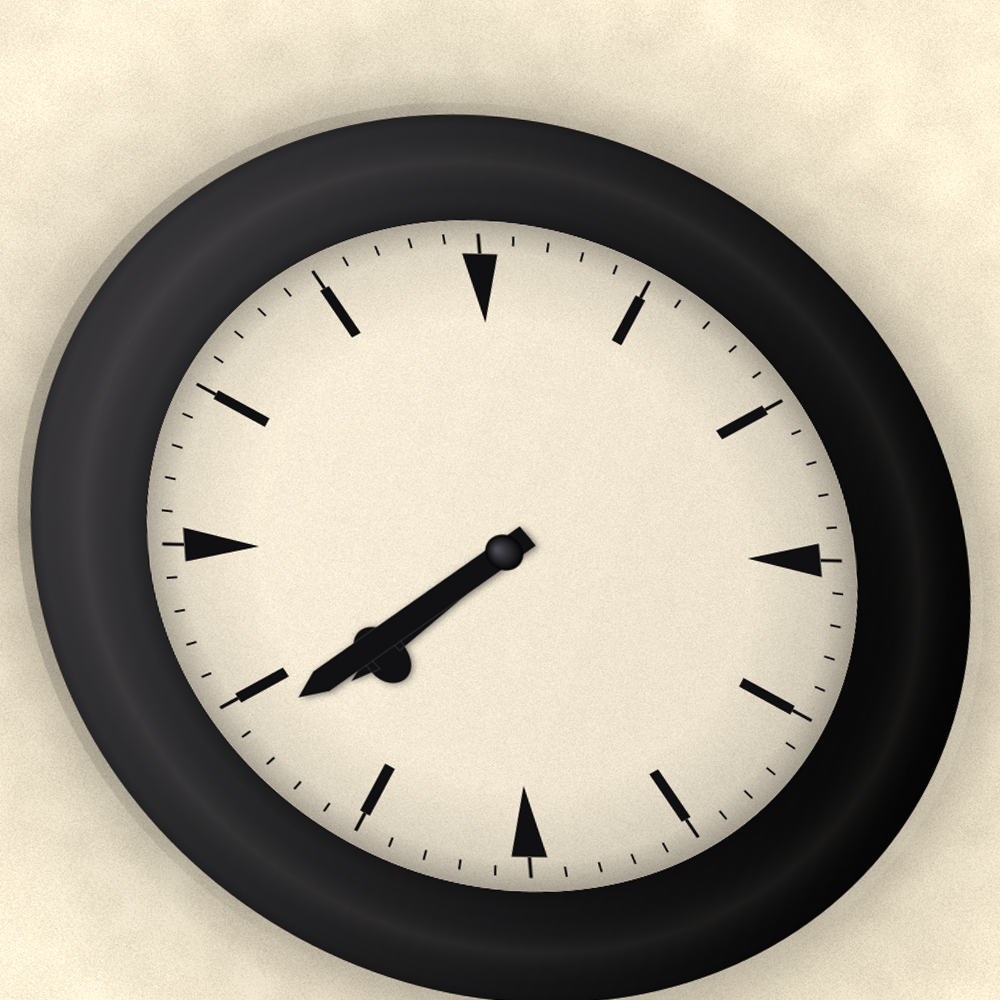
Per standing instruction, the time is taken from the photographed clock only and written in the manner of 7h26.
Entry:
7h39
